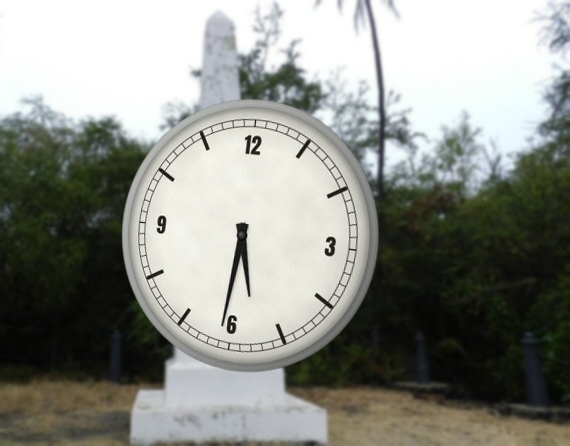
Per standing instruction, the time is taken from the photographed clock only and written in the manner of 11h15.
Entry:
5h31
